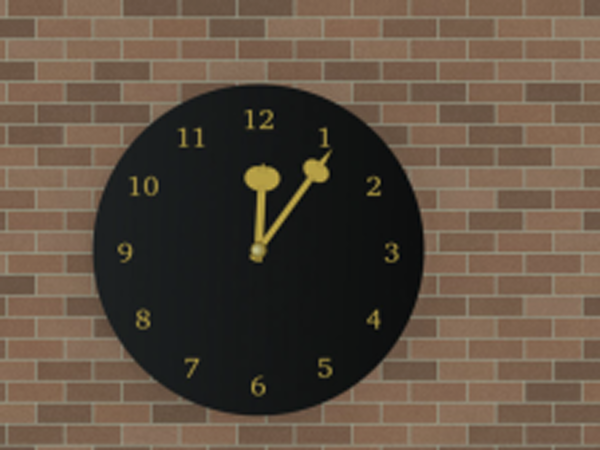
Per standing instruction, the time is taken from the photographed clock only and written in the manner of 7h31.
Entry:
12h06
